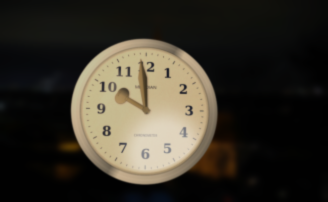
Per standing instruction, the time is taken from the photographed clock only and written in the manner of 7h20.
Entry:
9h59
